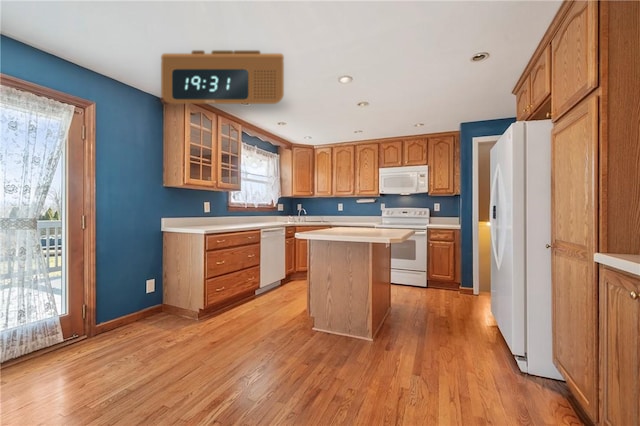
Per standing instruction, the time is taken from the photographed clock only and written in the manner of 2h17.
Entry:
19h31
